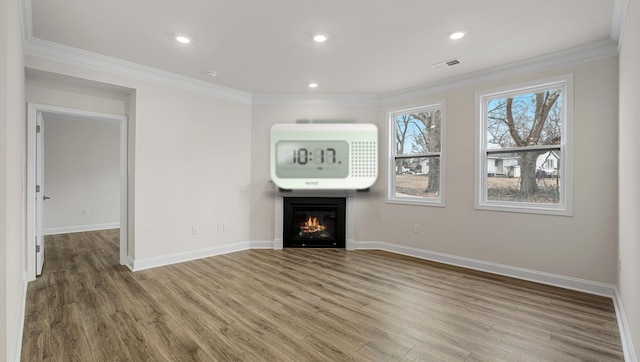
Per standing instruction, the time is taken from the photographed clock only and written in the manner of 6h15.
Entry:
10h17
